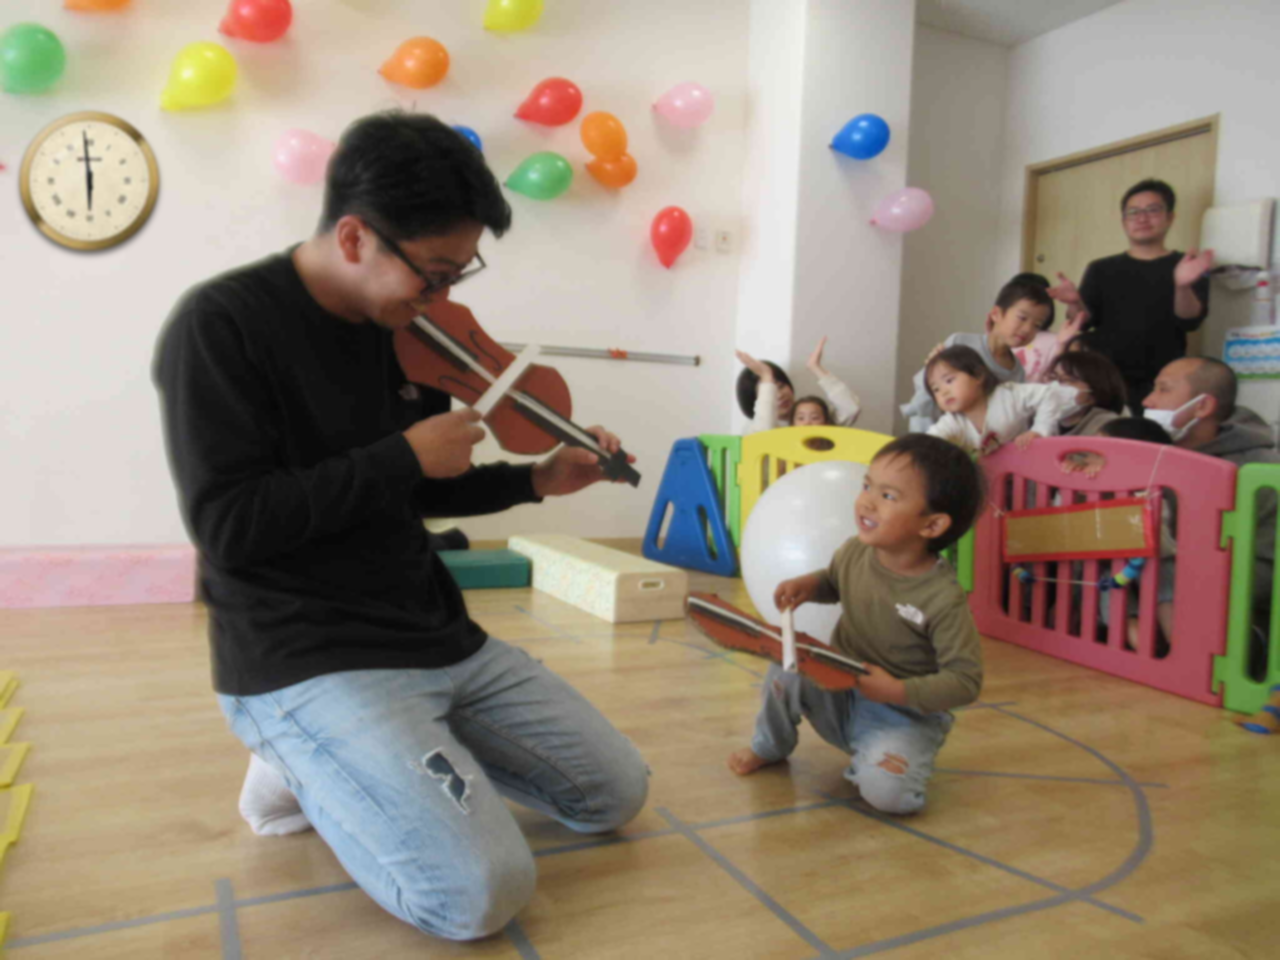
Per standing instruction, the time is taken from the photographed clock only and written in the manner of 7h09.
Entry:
5h59
